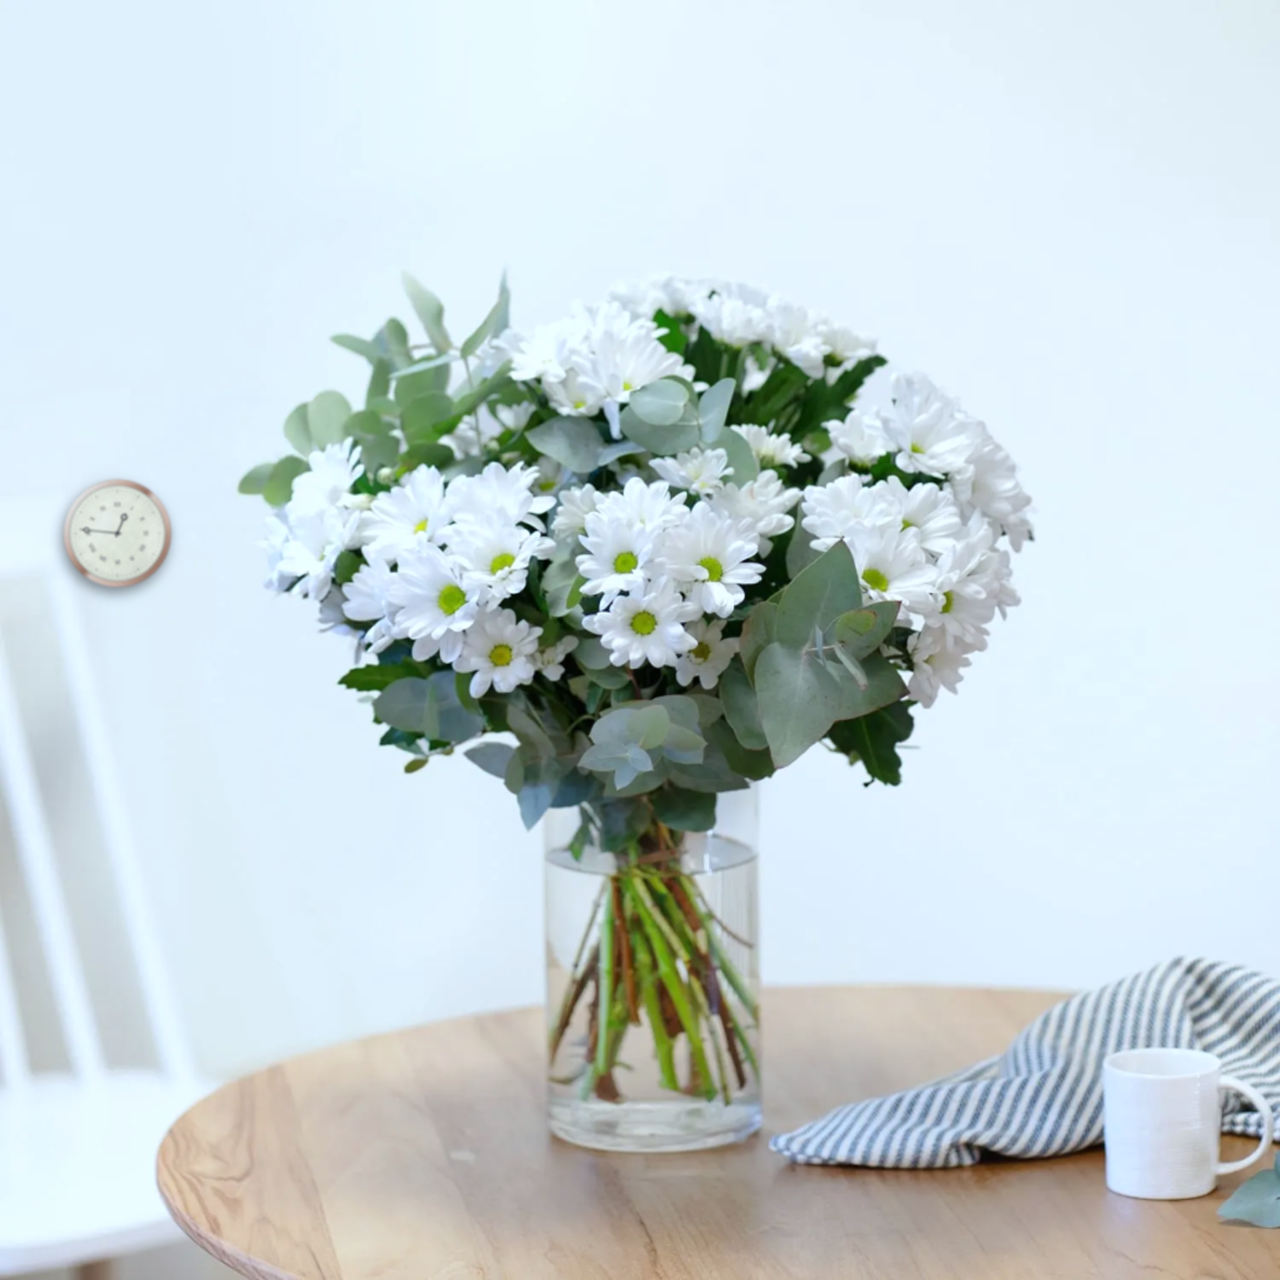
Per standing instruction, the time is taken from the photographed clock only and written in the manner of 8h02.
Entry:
12h46
